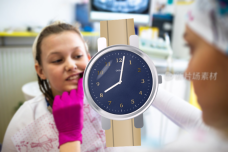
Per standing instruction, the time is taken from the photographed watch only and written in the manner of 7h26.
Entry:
8h02
